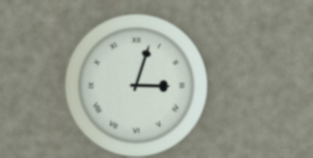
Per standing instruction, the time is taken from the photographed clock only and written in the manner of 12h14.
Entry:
3h03
